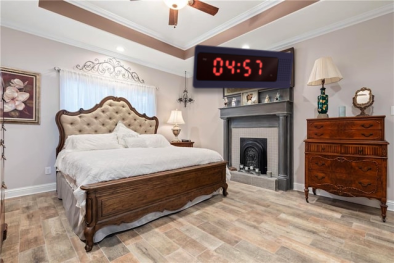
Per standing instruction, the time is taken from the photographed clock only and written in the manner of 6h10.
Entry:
4h57
